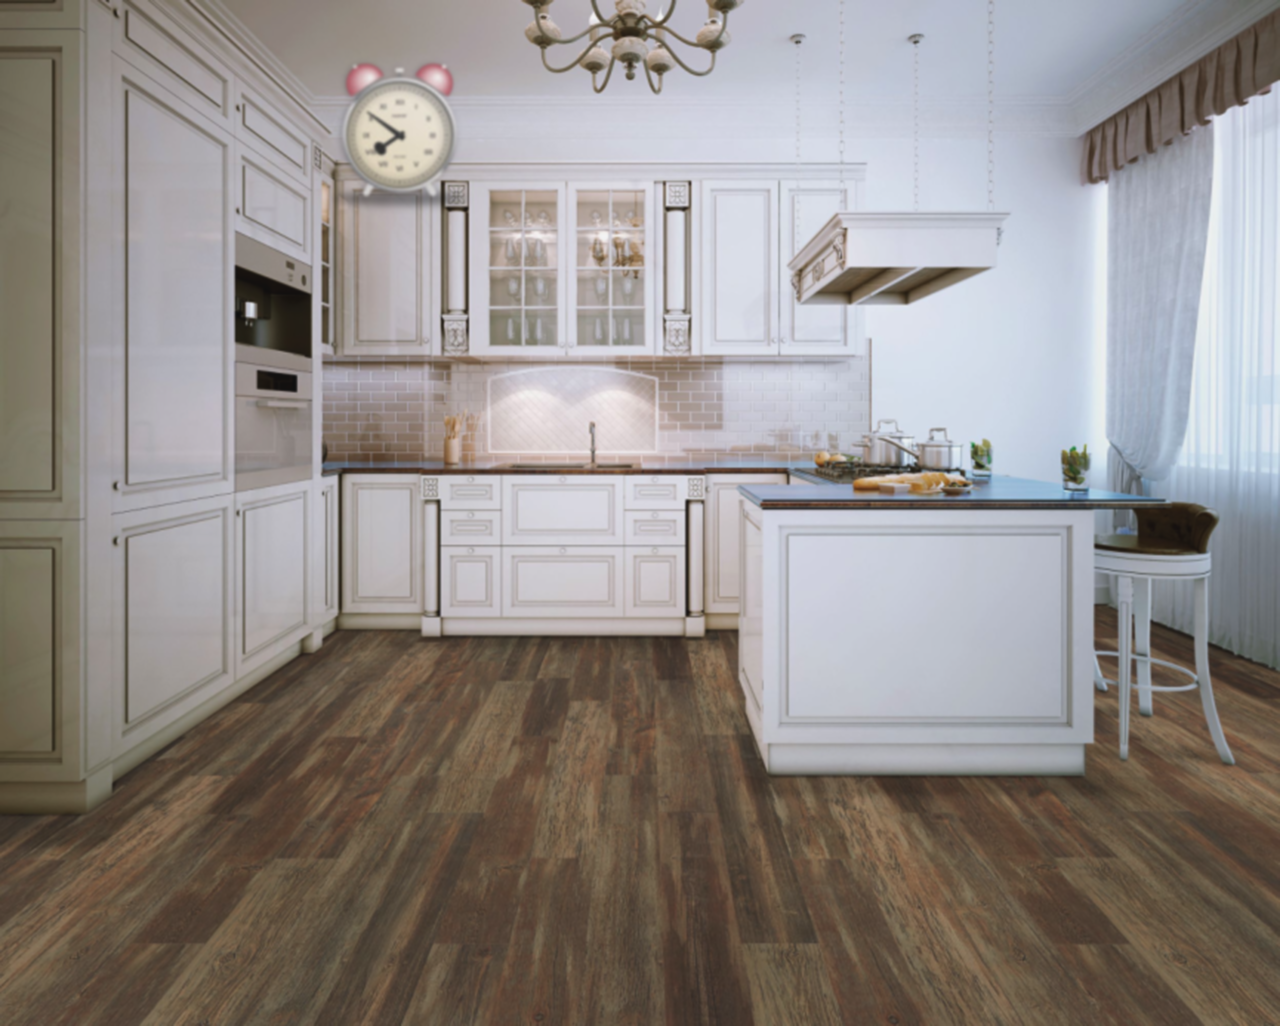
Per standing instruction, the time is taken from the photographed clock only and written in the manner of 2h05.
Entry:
7h51
